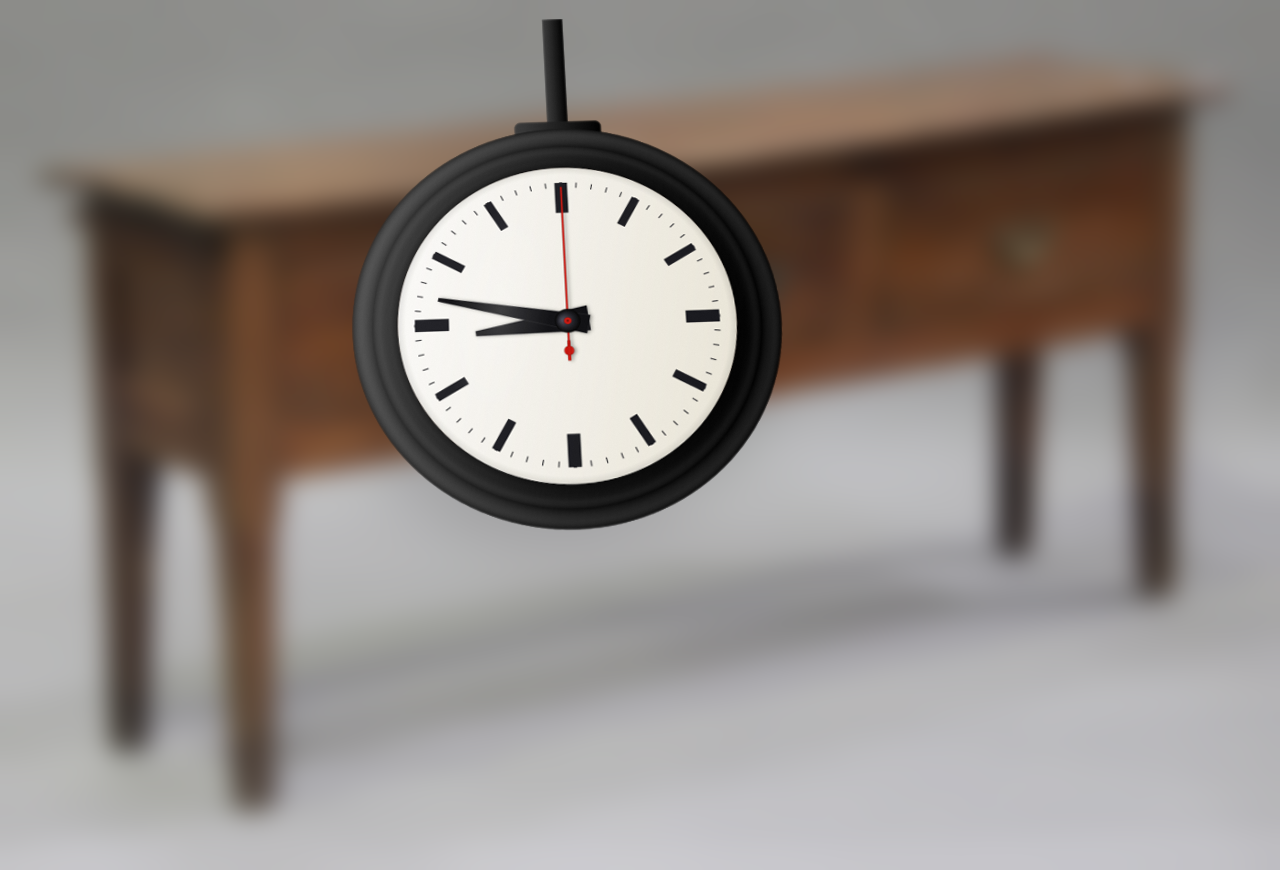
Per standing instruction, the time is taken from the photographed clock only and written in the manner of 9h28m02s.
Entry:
8h47m00s
